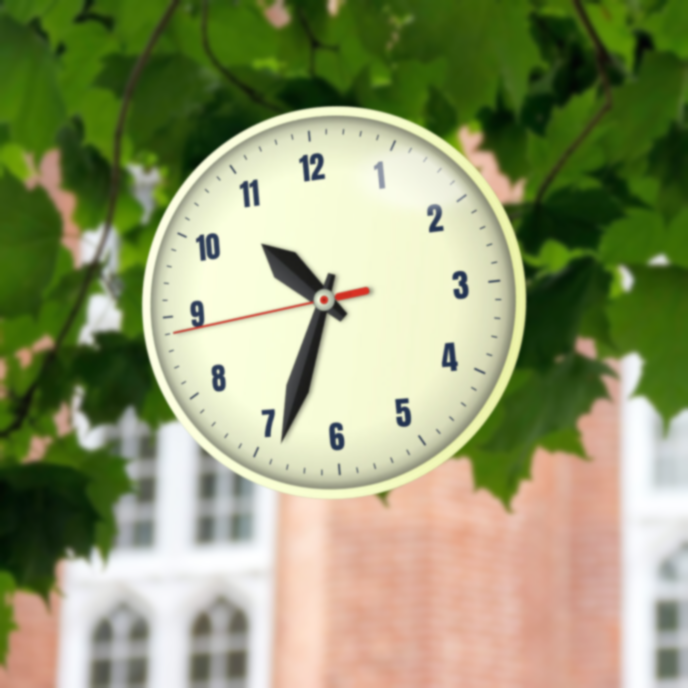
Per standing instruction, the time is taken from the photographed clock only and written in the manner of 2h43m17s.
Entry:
10h33m44s
